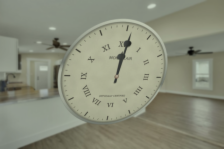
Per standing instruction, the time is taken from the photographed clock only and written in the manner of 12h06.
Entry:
12h01
